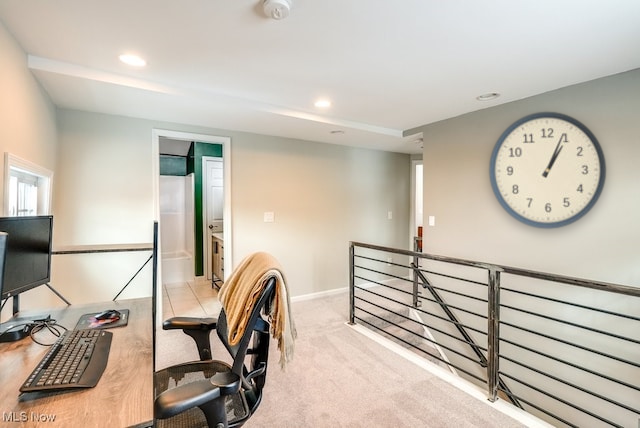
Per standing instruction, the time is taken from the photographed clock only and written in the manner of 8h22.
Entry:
1h04
